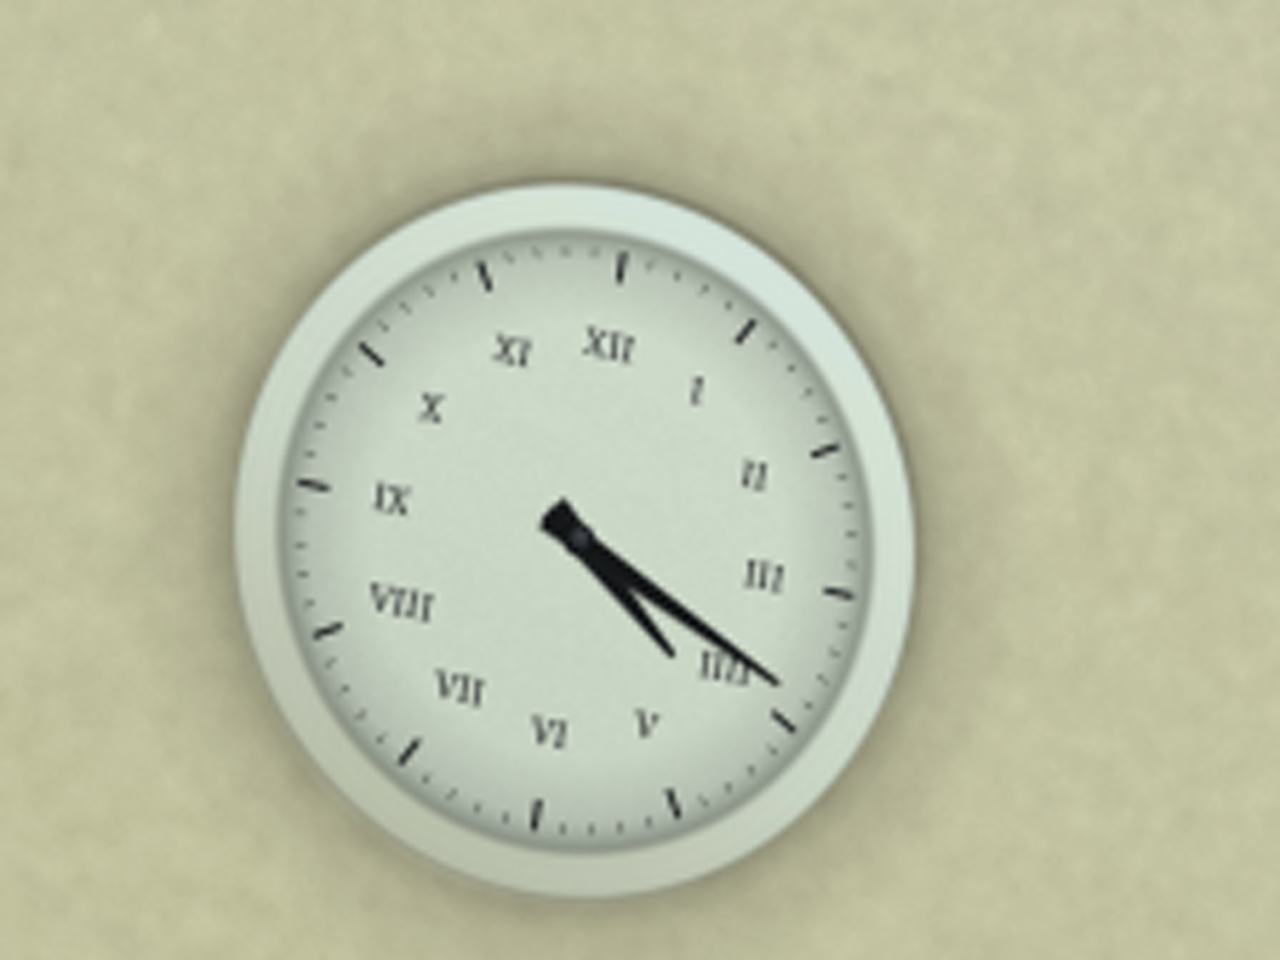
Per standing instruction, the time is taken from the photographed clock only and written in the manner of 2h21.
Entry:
4h19
